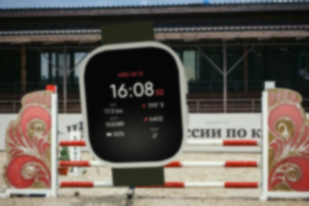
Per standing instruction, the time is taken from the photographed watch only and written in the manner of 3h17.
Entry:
16h08
